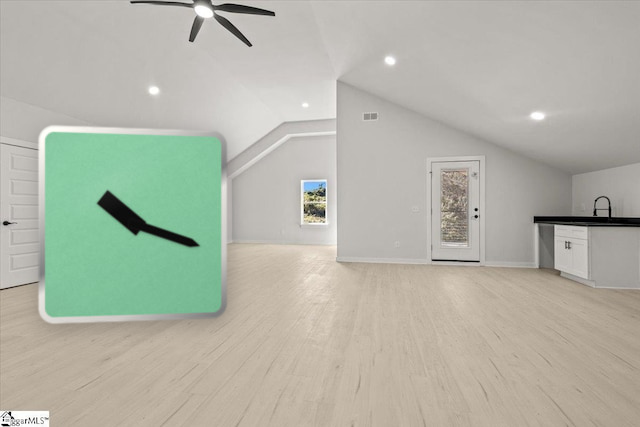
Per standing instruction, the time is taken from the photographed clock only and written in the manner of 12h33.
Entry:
10h18
